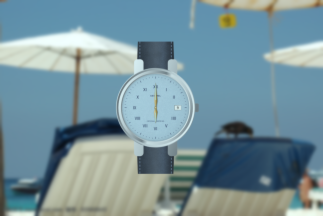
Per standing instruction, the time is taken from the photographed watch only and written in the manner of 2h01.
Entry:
6h00
